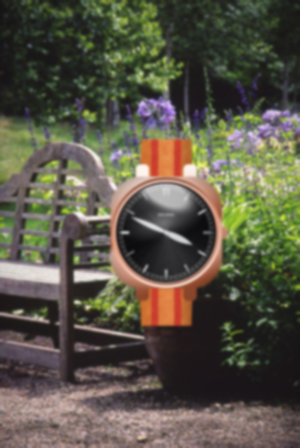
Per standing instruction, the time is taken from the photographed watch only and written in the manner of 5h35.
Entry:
3h49
